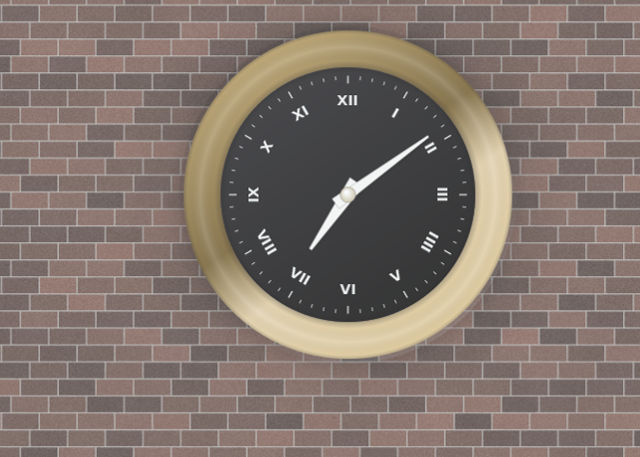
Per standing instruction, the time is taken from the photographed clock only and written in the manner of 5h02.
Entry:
7h09
